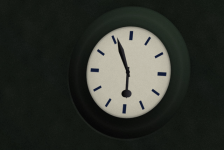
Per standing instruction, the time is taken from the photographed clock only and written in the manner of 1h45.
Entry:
5h56
